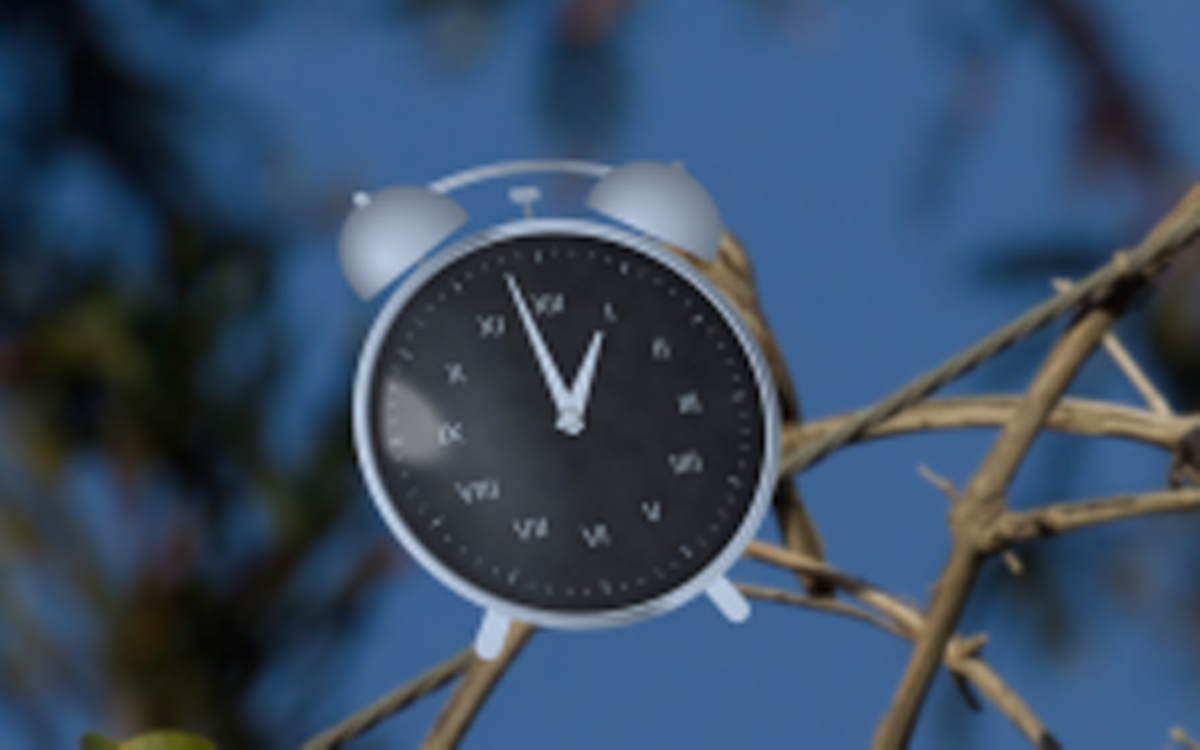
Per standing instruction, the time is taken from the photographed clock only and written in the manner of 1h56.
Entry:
12h58
